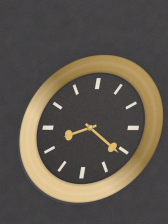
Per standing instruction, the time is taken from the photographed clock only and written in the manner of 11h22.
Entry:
8h21
